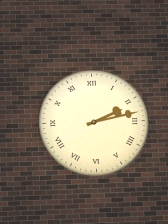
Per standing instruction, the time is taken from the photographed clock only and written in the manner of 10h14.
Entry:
2h13
